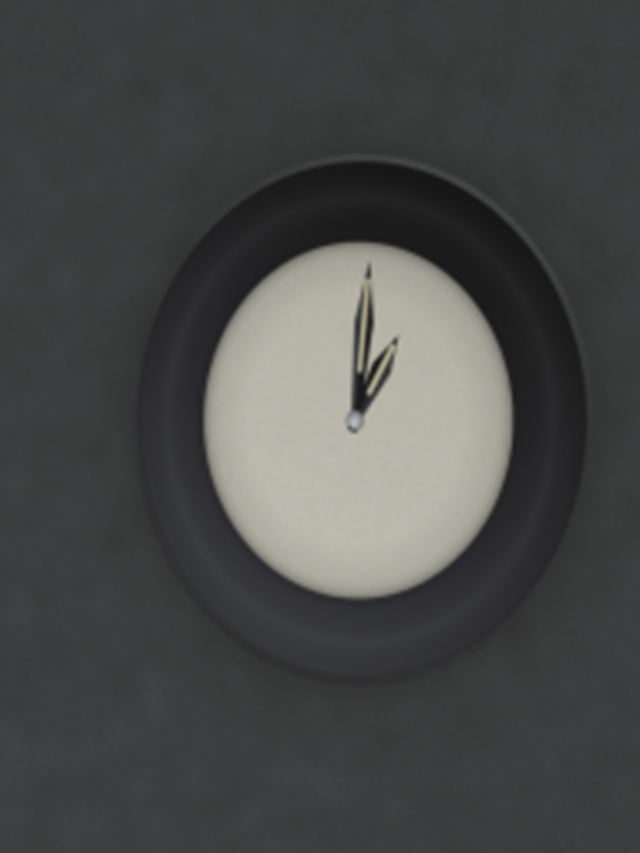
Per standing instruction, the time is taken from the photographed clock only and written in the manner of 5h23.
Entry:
1h01
